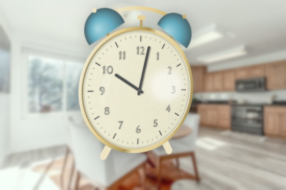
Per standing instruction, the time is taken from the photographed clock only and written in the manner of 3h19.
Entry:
10h02
